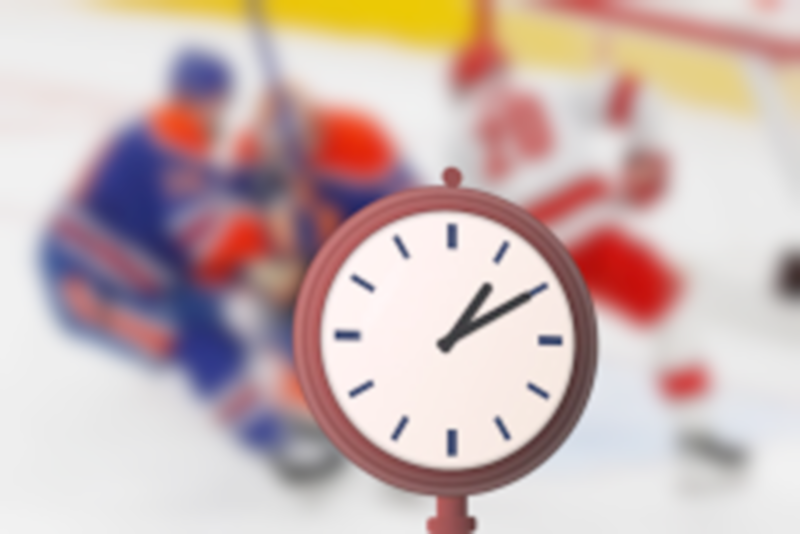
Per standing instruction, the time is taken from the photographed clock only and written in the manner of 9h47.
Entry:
1h10
